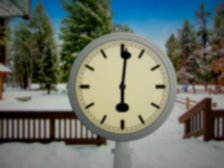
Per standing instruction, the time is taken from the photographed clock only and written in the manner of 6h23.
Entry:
6h01
